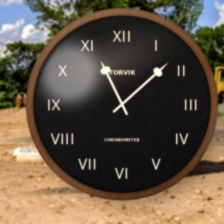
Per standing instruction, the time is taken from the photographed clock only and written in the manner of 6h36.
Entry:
11h08
